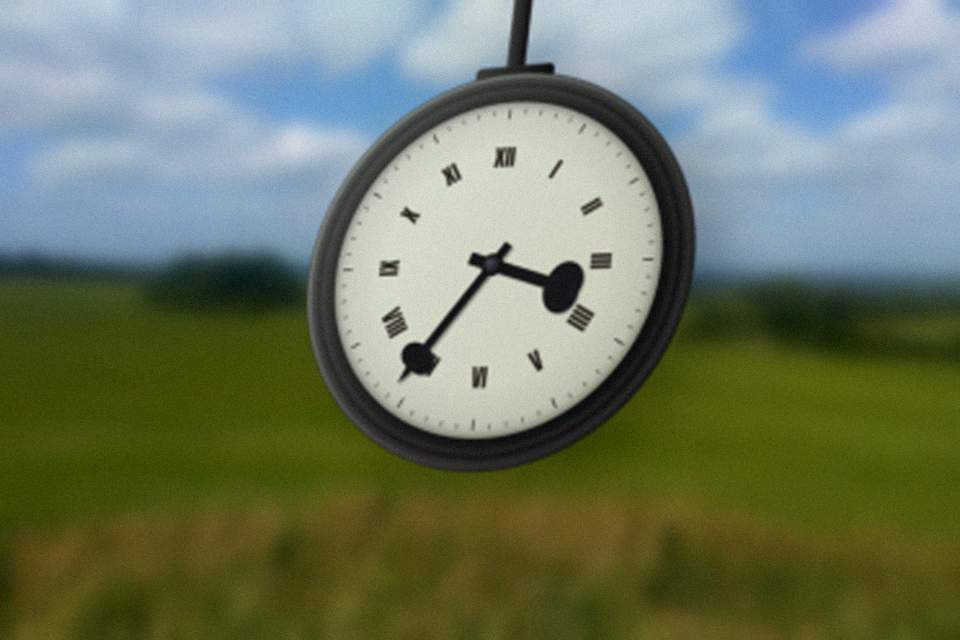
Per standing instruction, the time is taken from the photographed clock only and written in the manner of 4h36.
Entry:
3h36
